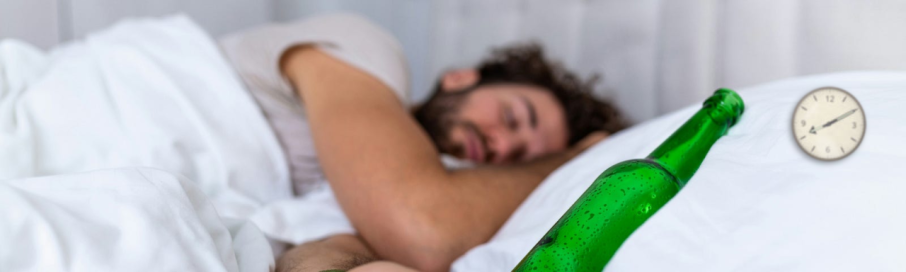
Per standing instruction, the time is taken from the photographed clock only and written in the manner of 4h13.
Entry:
8h10
